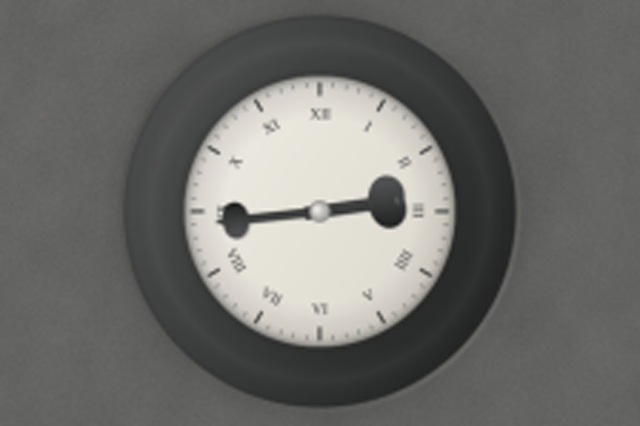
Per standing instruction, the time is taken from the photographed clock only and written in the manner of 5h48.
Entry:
2h44
